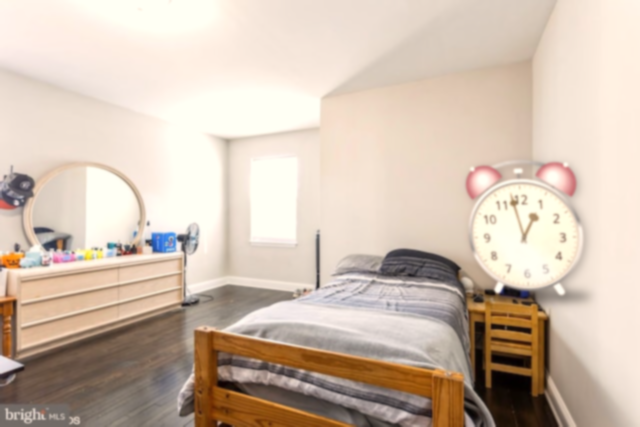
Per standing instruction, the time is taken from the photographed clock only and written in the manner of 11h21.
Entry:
12h58
